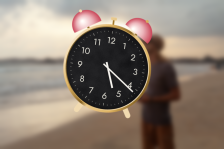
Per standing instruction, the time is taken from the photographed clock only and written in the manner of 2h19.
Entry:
5h21
